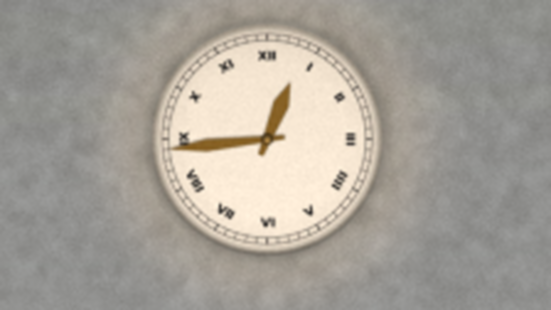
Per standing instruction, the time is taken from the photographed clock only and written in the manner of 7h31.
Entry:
12h44
